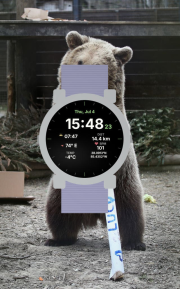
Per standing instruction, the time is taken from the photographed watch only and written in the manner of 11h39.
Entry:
15h48
